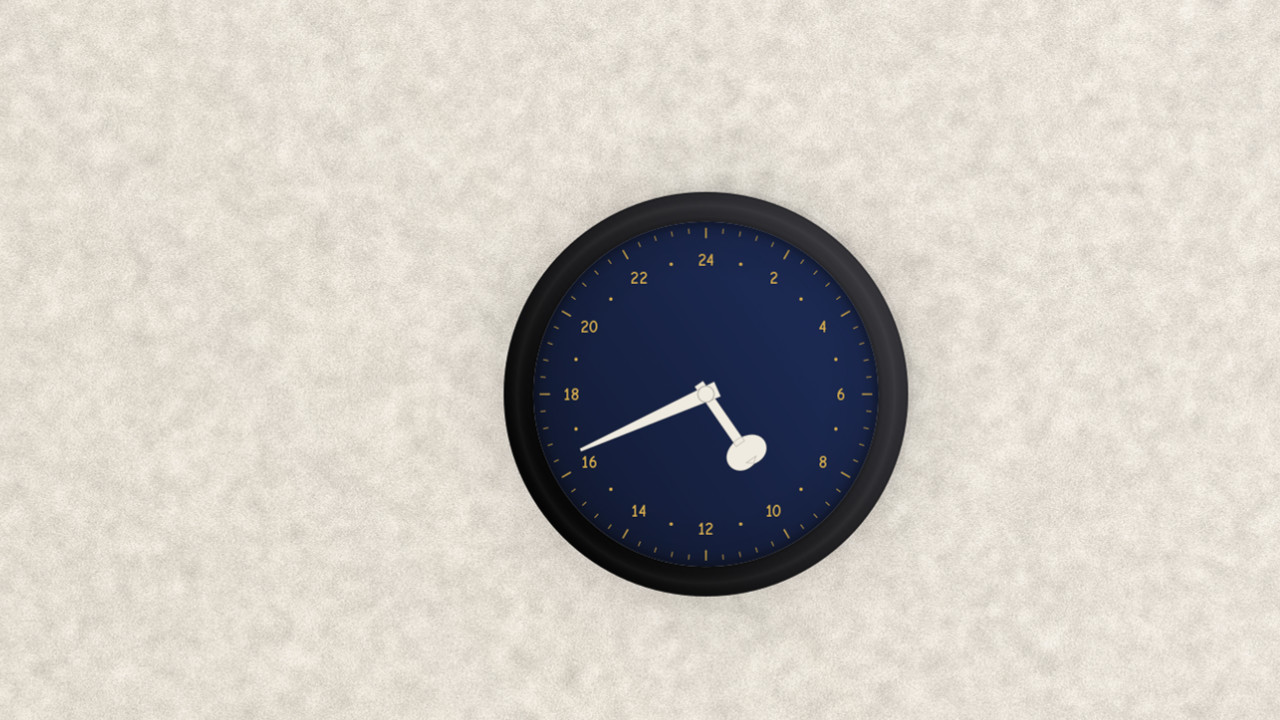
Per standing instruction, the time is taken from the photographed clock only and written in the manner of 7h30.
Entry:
9h41
